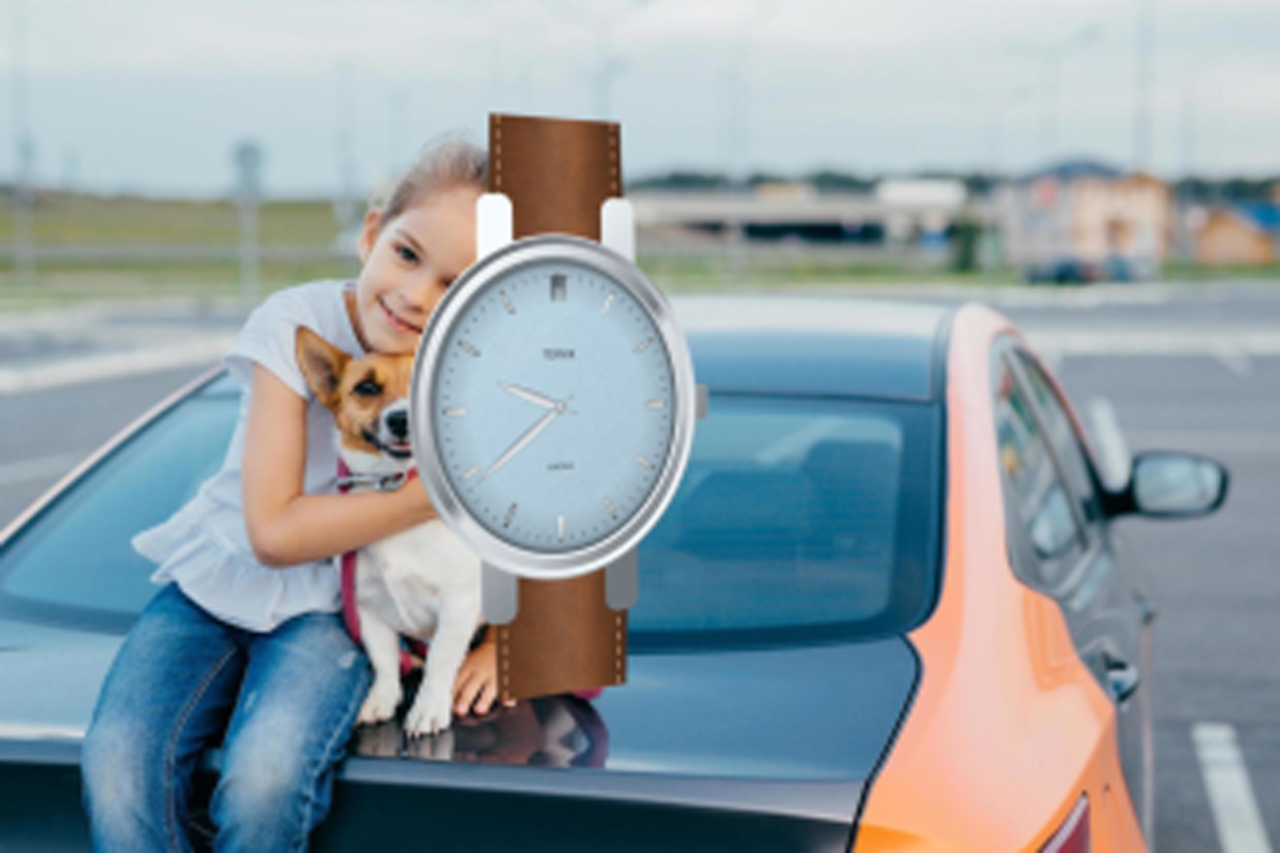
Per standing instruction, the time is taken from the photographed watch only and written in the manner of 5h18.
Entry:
9h39
